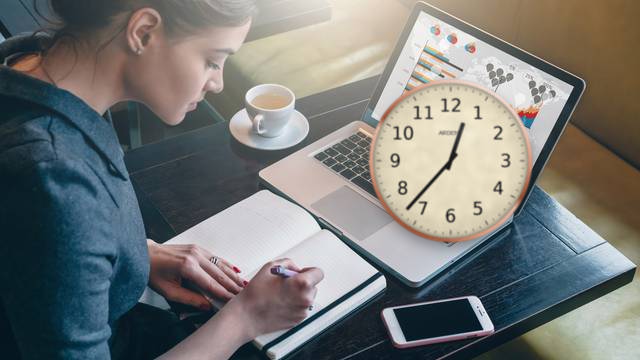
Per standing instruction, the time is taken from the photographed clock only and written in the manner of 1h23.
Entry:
12h37
